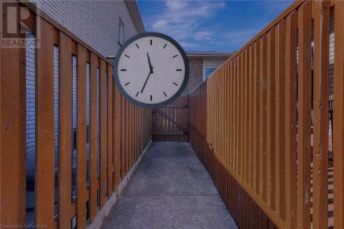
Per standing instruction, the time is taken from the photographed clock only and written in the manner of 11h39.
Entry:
11h34
